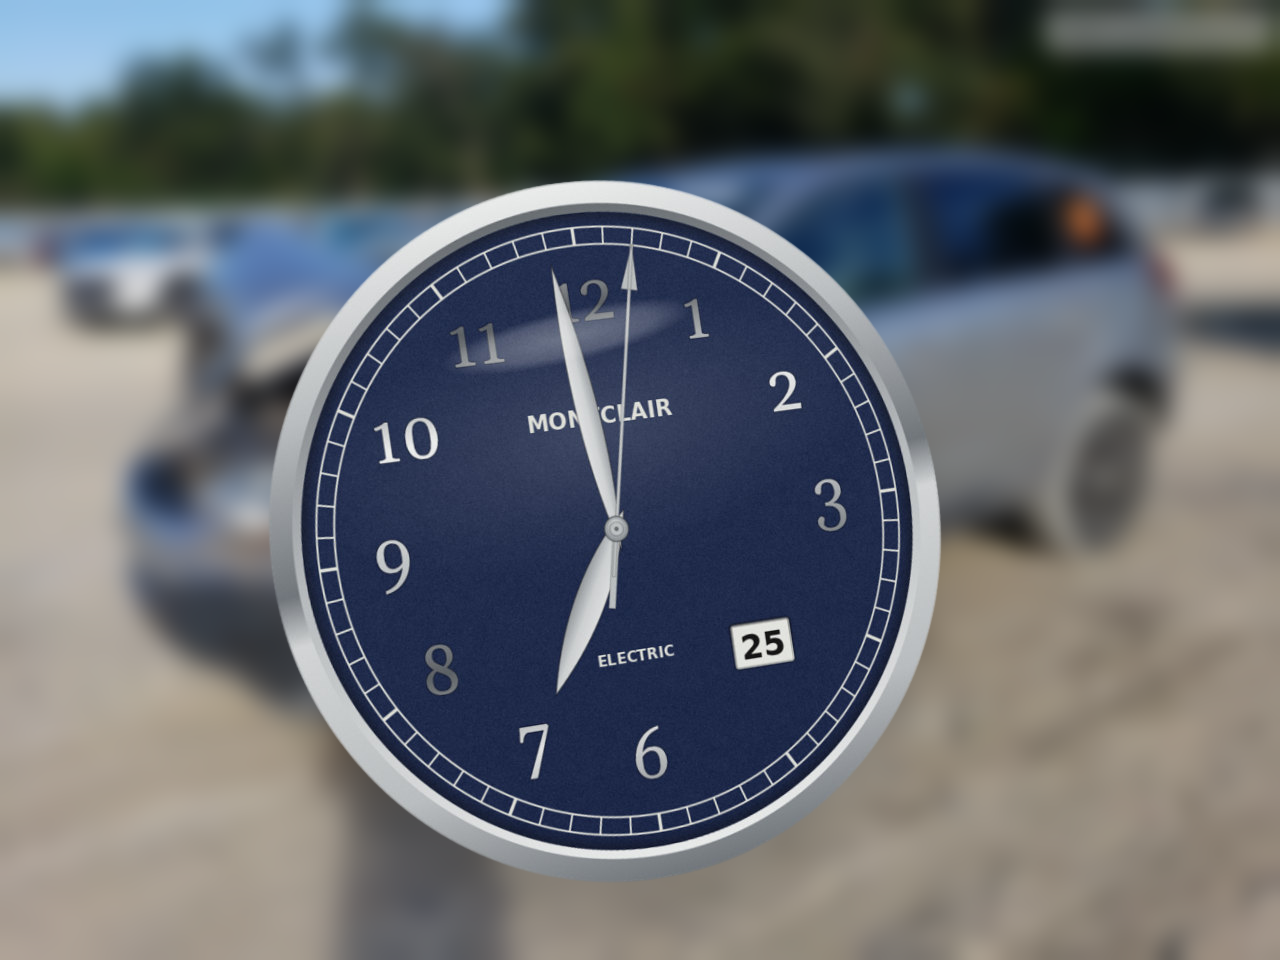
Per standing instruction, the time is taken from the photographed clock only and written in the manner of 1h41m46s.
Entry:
6h59m02s
